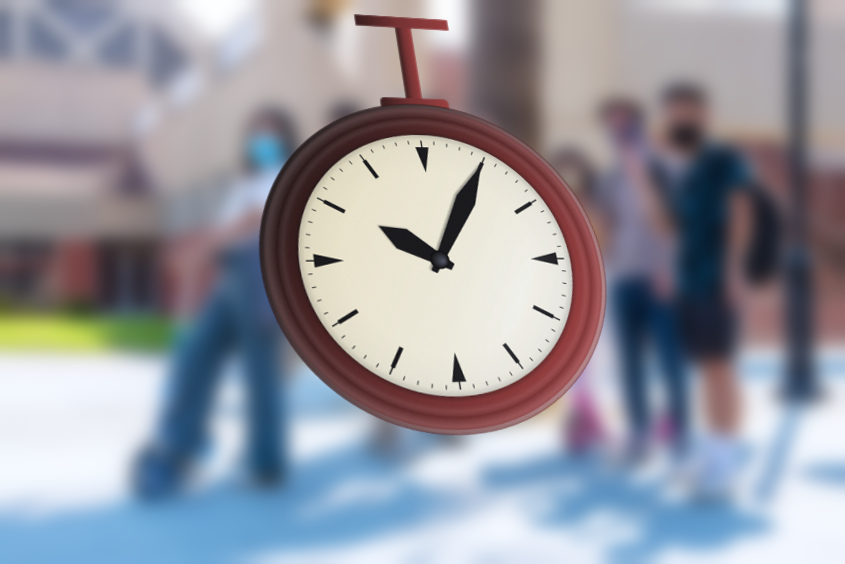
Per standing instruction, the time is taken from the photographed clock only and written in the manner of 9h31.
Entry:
10h05
